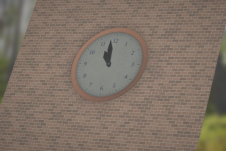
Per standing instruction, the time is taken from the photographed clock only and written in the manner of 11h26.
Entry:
10h58
